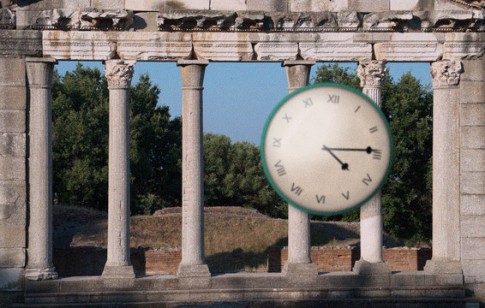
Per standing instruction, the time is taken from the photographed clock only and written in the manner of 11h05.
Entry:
4h14
